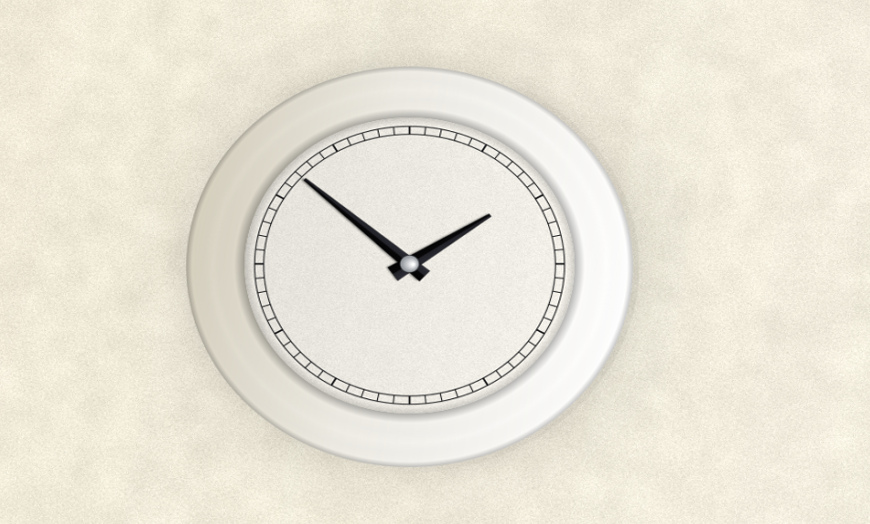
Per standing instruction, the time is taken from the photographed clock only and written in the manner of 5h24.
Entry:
1h52
